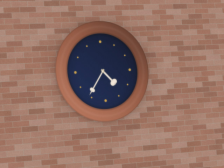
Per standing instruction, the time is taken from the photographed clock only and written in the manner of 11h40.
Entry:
4h36
